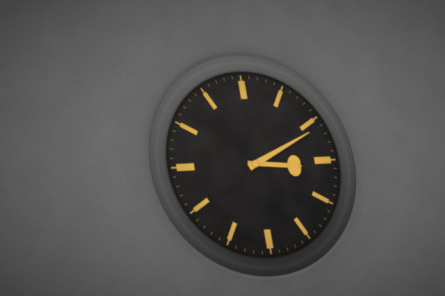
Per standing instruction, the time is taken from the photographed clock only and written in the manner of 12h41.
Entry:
3h11
